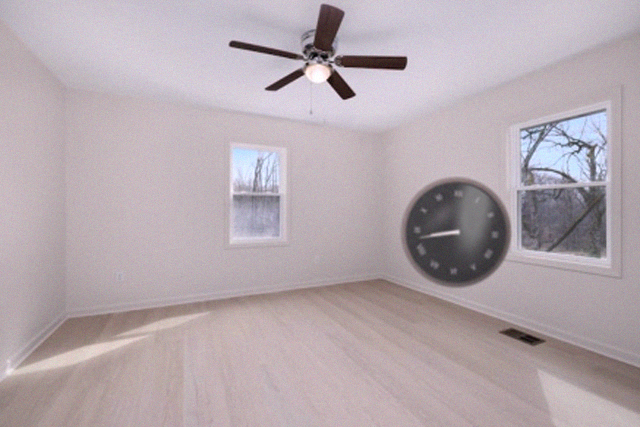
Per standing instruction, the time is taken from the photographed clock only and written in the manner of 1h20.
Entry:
8h43
